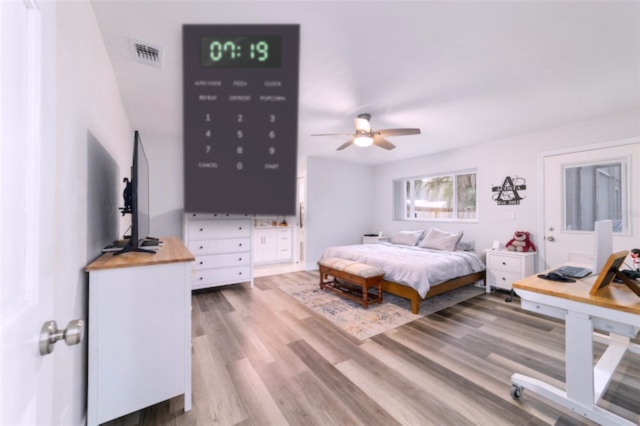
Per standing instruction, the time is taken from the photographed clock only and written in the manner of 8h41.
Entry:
7h19
